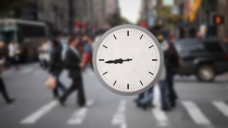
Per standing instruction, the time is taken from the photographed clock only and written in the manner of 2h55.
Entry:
8h44
